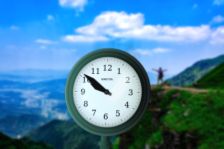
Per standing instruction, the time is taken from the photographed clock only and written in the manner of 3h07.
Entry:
9h51
